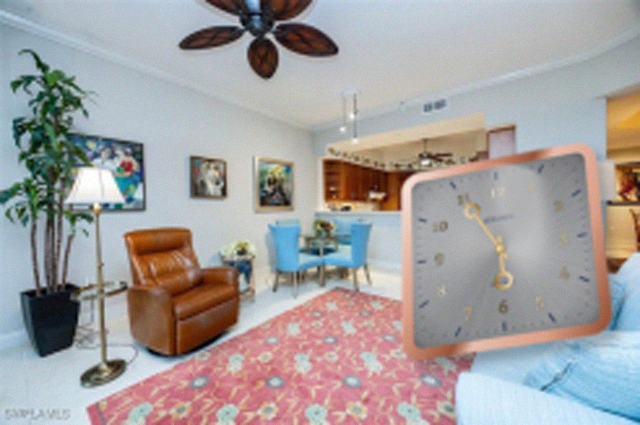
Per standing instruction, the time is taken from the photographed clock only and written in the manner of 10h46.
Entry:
5h55
